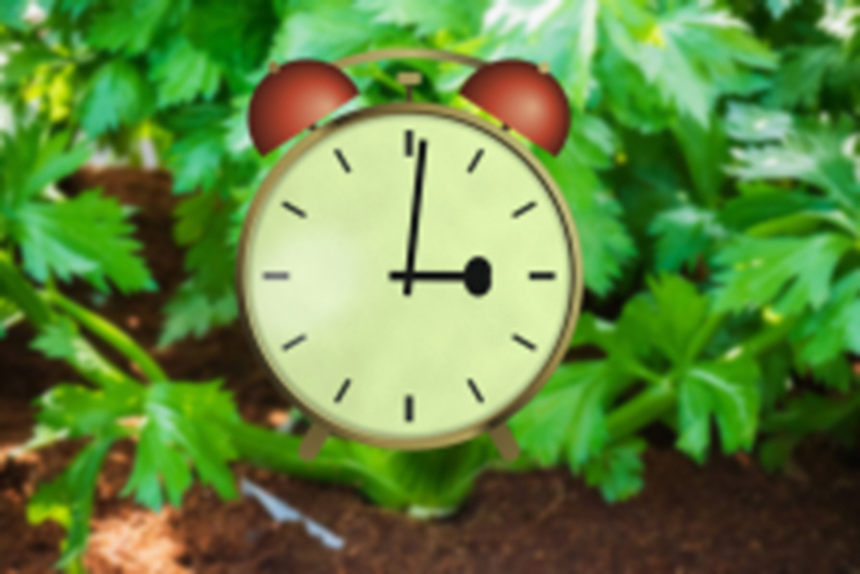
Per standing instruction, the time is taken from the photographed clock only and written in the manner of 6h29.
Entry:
3h01
